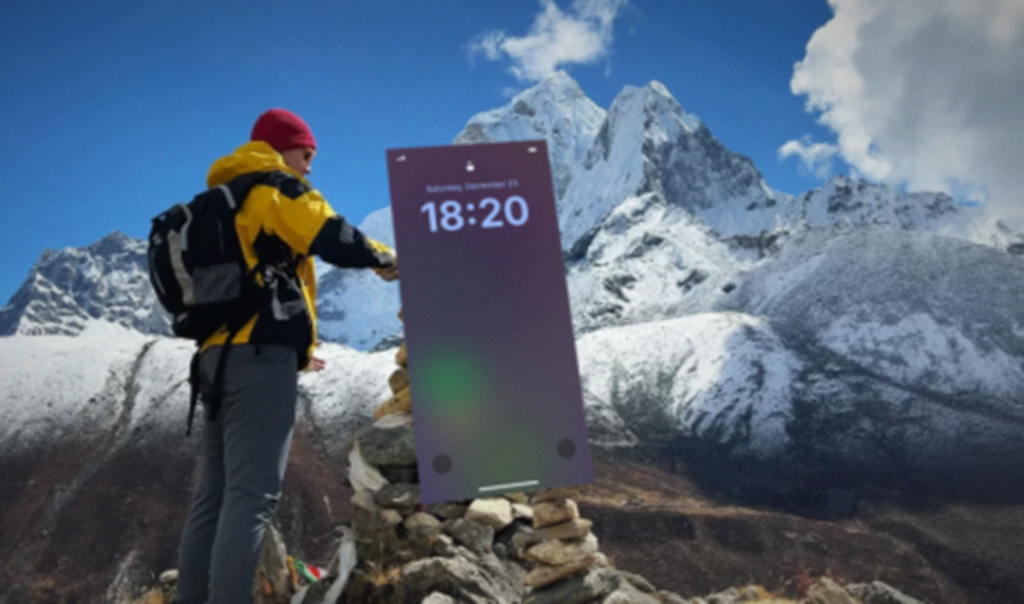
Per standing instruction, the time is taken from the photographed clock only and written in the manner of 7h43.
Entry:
18h20
